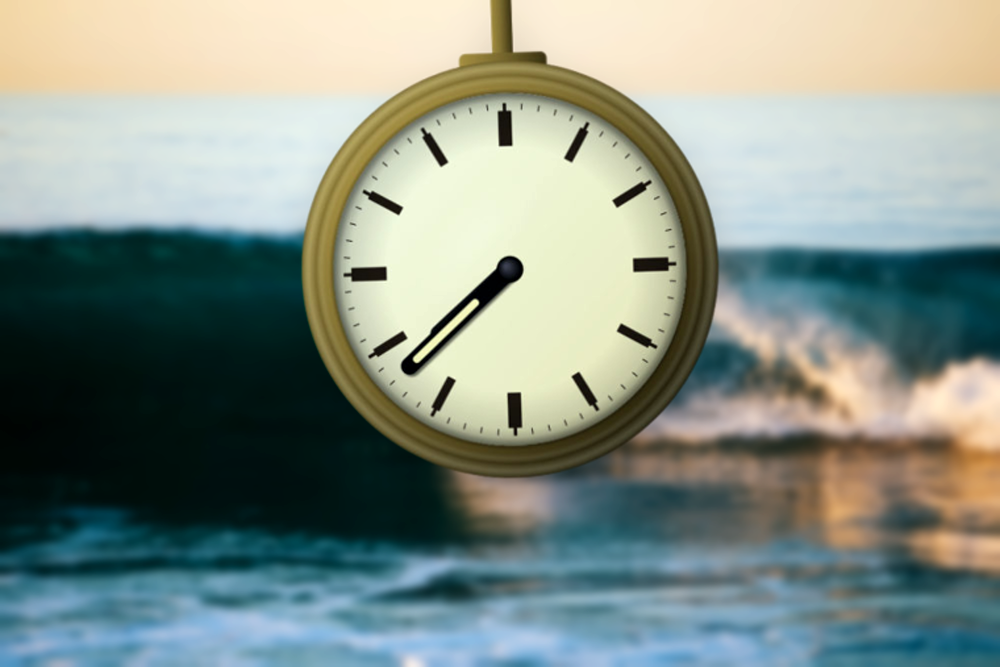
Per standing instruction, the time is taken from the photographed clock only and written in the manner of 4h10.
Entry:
7h38
